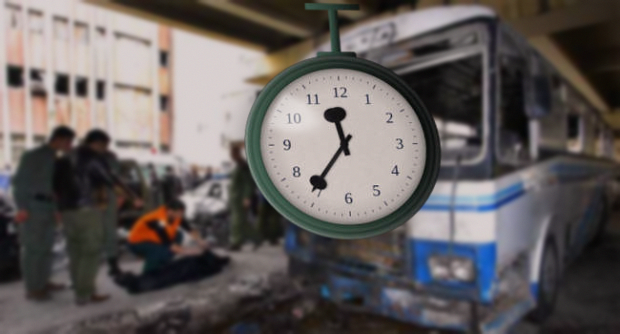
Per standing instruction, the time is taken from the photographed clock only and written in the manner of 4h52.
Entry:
11h36
